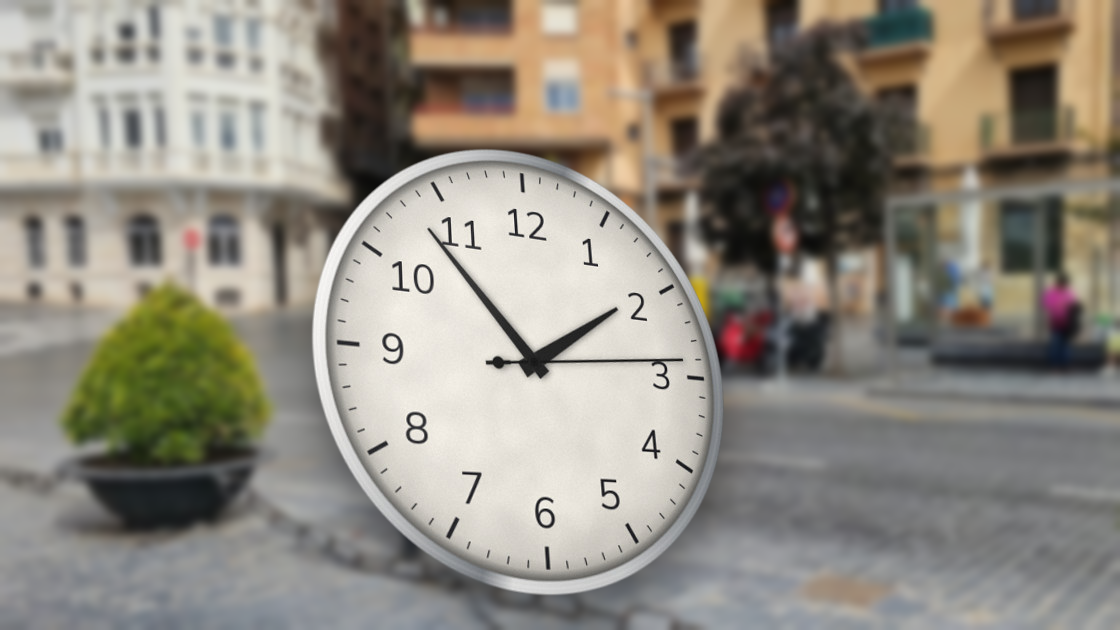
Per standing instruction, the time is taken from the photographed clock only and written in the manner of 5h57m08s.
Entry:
1h53m14s
